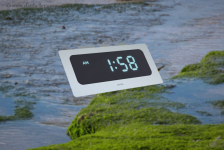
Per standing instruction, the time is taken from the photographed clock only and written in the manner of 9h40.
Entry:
1h58
